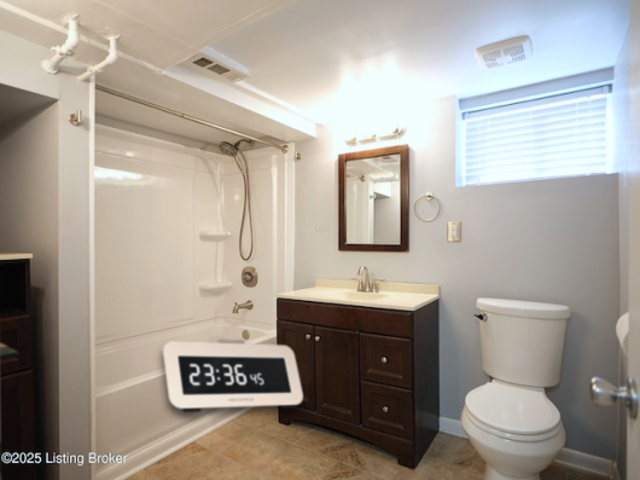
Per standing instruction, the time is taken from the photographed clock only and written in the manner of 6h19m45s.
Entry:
23h36m45s
